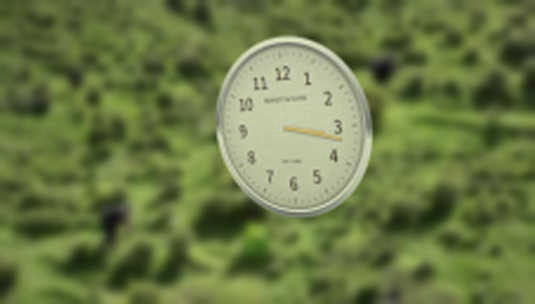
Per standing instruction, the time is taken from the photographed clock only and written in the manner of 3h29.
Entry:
3h17
